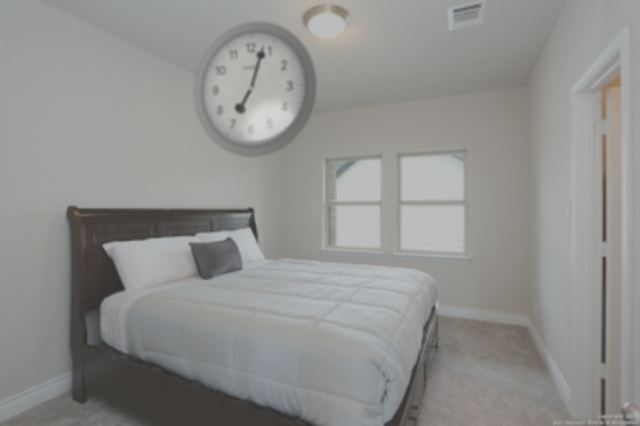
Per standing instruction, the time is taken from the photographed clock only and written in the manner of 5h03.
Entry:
7h03
